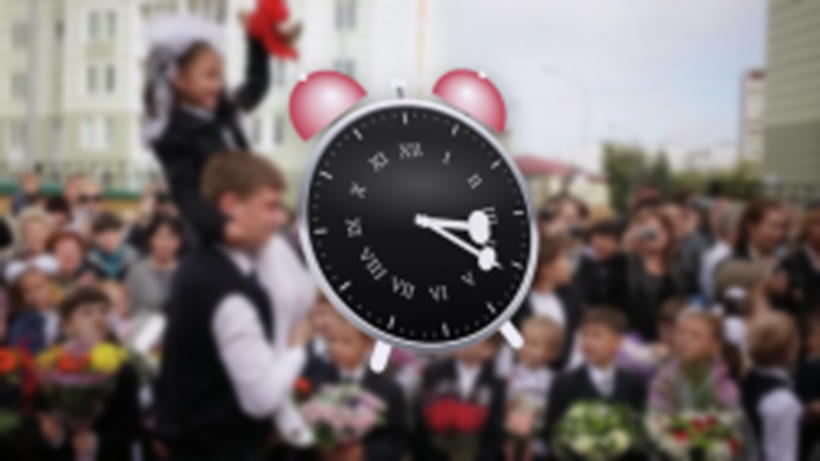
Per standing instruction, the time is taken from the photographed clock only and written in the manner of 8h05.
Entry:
3h21
